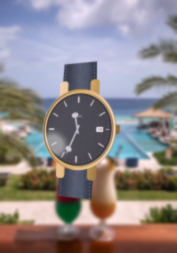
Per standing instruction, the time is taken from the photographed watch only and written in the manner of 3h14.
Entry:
11h34
